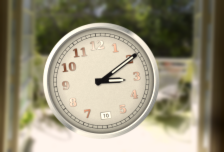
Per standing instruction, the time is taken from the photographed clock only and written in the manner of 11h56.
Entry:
3h10
